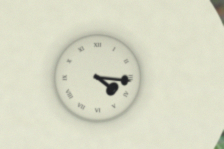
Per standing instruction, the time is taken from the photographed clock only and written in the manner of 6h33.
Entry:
4h16
